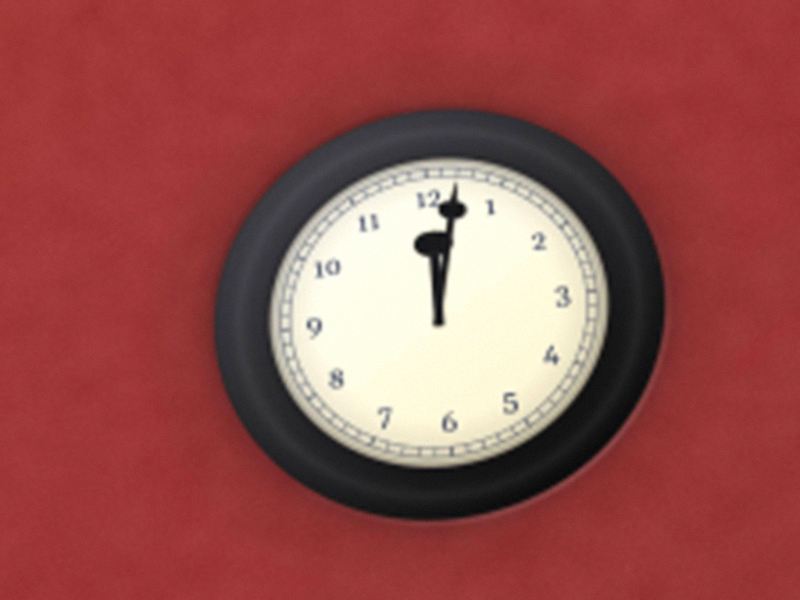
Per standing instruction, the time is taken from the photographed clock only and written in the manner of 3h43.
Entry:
12h02
